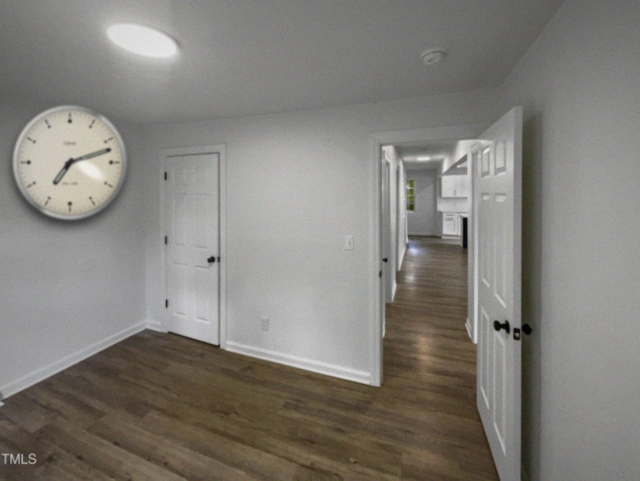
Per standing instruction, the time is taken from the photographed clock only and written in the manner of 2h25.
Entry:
7h12
